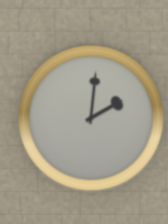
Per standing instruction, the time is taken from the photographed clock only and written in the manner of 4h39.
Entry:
2h01
